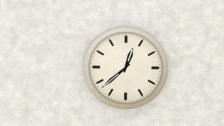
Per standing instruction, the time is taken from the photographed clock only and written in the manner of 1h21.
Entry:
12h38
